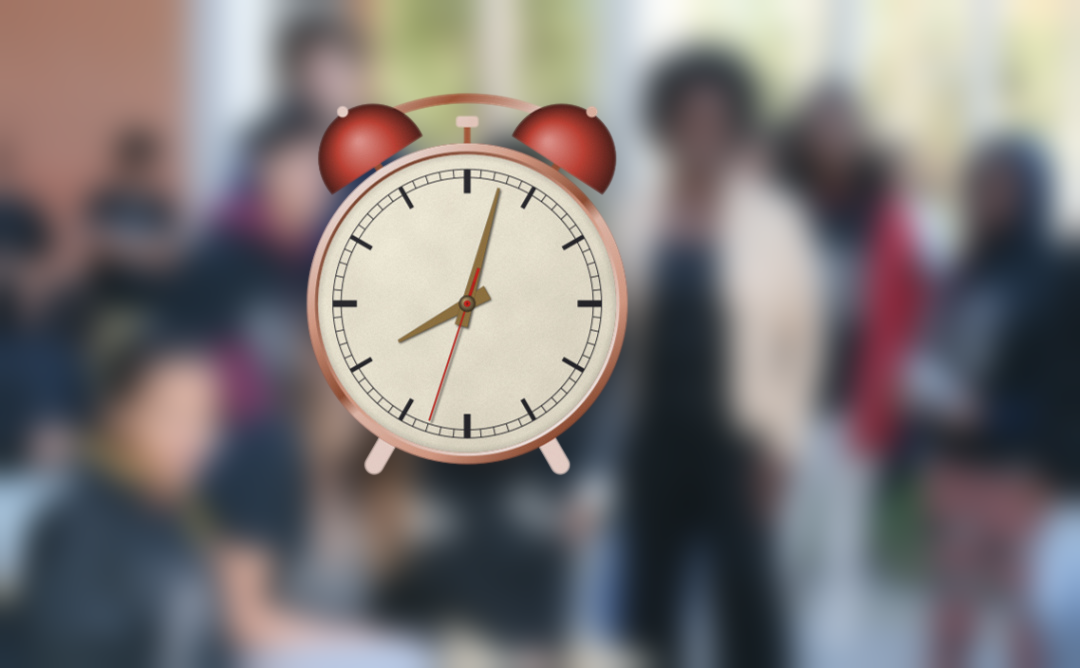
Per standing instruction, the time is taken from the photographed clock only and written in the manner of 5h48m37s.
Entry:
8h02m33s
